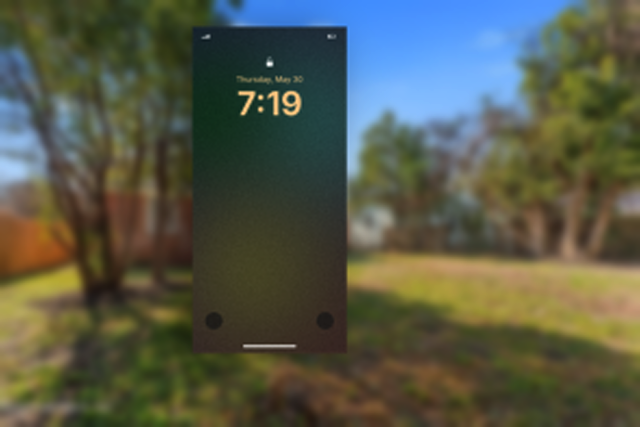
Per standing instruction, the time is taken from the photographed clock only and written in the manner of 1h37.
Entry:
7h19
